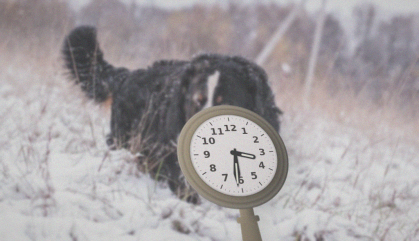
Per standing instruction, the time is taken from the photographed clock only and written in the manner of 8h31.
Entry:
3h31
